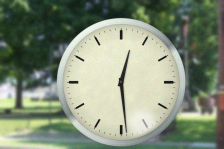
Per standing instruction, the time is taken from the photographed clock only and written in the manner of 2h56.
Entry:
12h29
